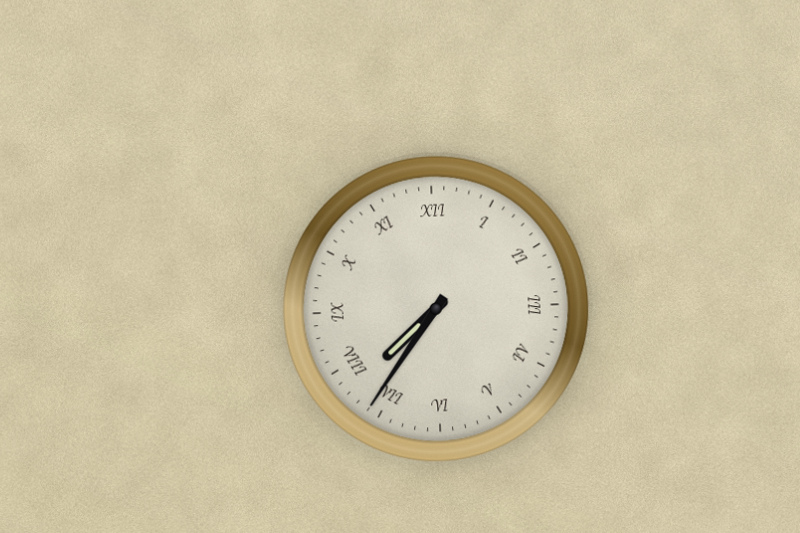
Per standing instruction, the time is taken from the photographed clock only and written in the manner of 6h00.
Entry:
7h36
